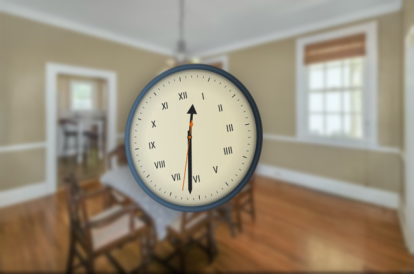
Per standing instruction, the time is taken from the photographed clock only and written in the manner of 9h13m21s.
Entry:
12h31m33s
